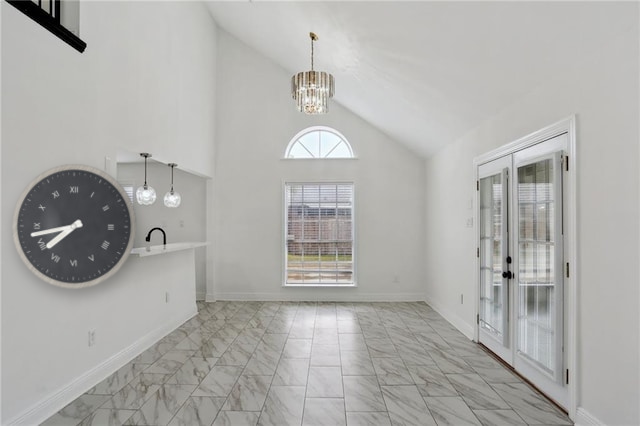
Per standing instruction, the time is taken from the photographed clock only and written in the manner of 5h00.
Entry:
7h43
